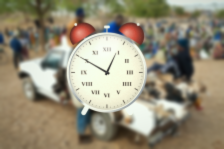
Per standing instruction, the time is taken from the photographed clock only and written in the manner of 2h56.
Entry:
12h50
